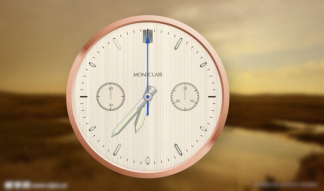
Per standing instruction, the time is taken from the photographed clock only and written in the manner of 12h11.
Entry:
6h37
